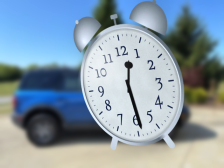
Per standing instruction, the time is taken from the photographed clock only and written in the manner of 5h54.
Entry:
12h29
